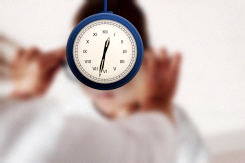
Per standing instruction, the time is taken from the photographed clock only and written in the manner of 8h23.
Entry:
12h32
